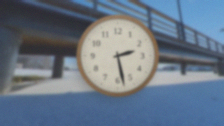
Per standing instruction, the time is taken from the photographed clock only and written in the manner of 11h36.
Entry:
2h28
